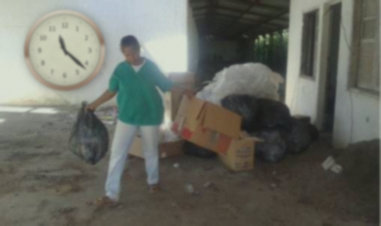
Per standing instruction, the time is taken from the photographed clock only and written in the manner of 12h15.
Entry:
11h22
